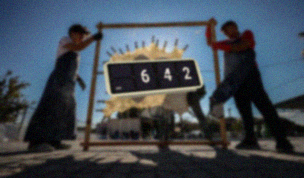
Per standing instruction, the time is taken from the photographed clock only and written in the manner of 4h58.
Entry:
6h42
